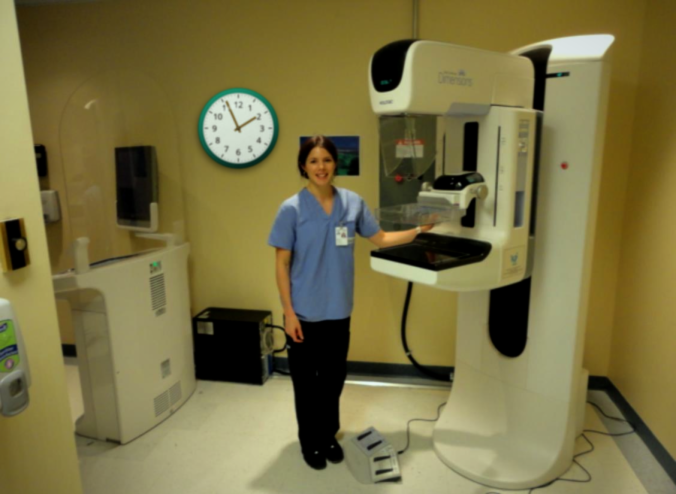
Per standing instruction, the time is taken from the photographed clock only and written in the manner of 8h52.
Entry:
1h56
